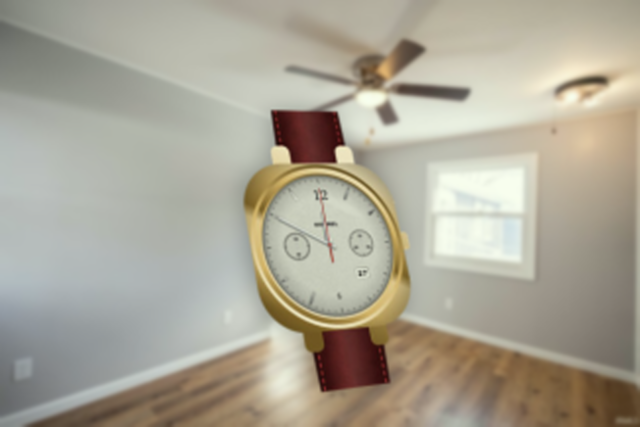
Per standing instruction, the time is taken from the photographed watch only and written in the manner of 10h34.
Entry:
11h50
